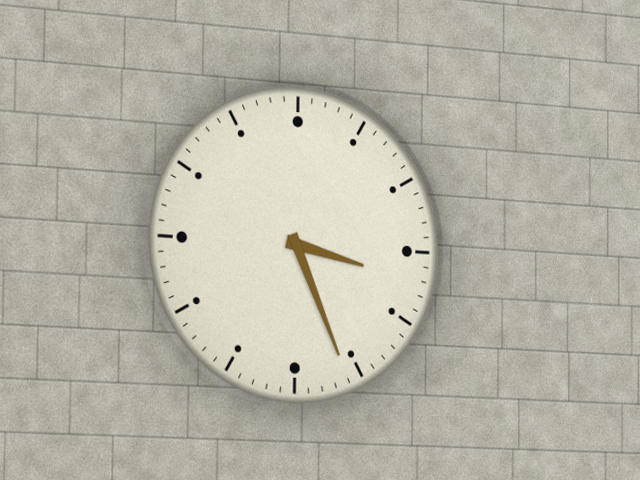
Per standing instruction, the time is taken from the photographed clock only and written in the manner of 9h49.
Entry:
3h26
